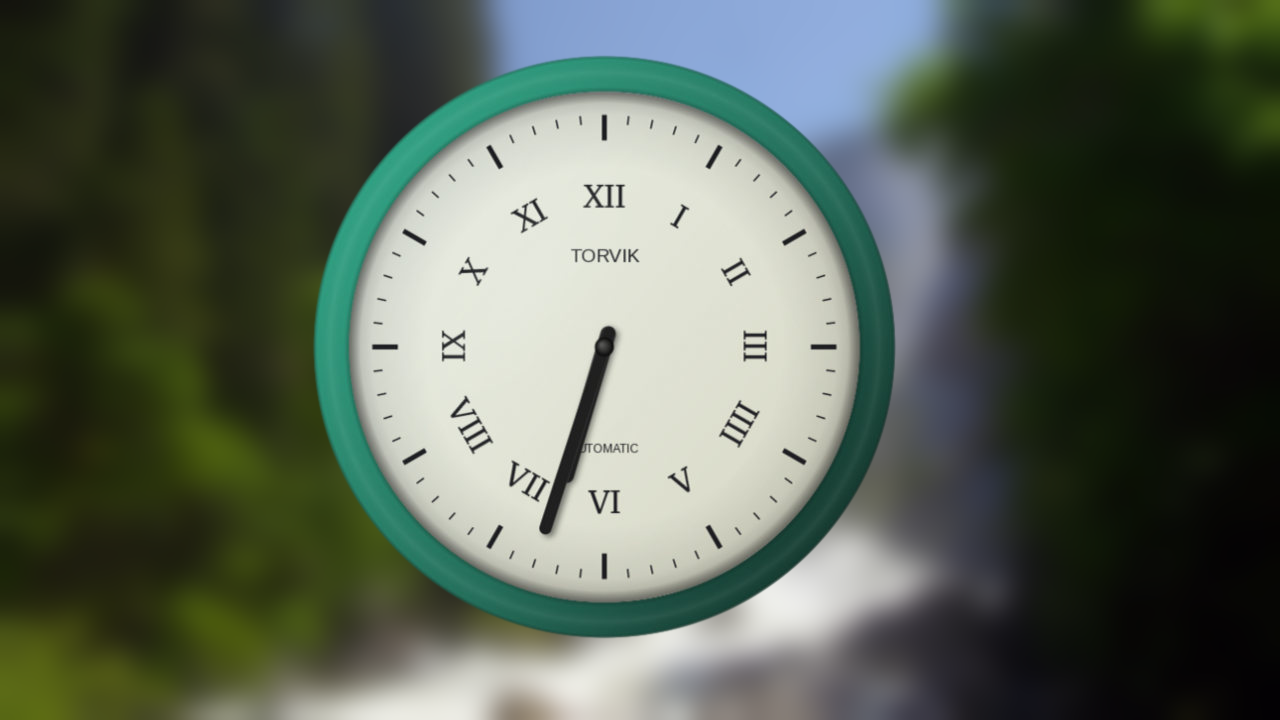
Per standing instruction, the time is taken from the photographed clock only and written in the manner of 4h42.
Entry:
6h33
